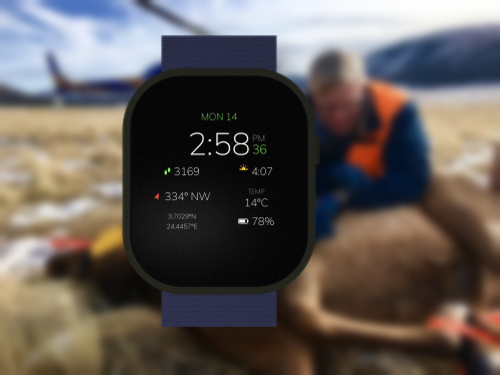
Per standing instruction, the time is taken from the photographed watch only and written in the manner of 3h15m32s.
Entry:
2h58m36s
